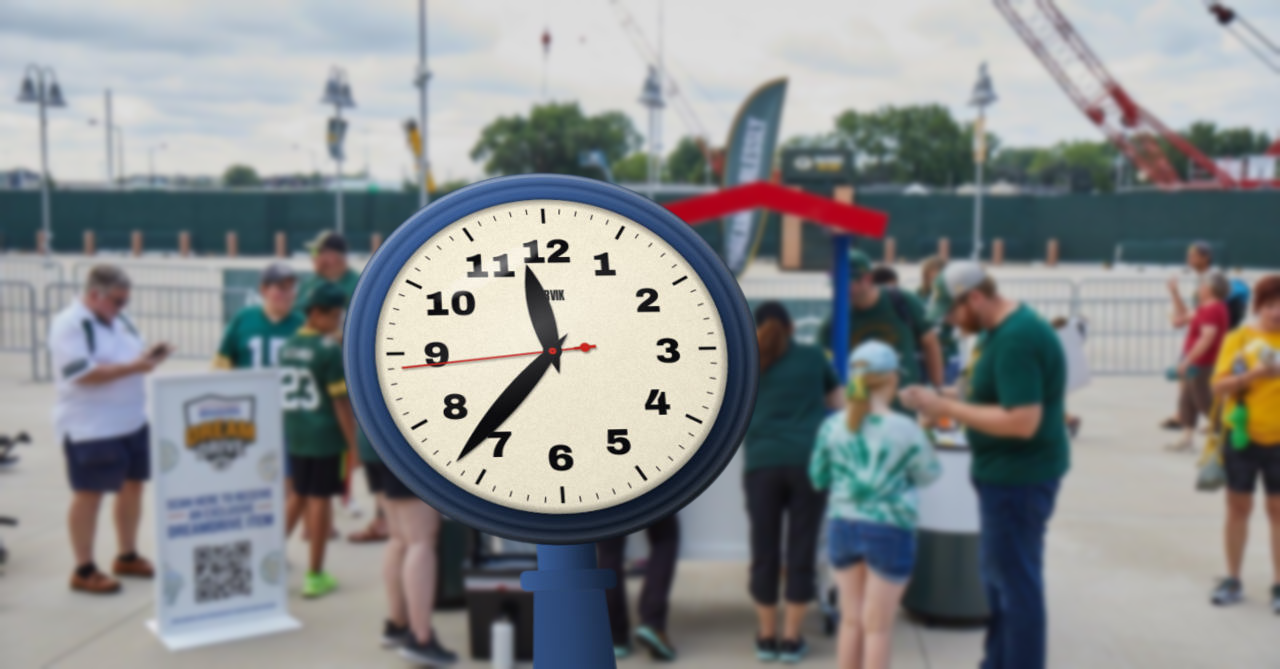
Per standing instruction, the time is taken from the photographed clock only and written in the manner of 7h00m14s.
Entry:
11h36m44s
